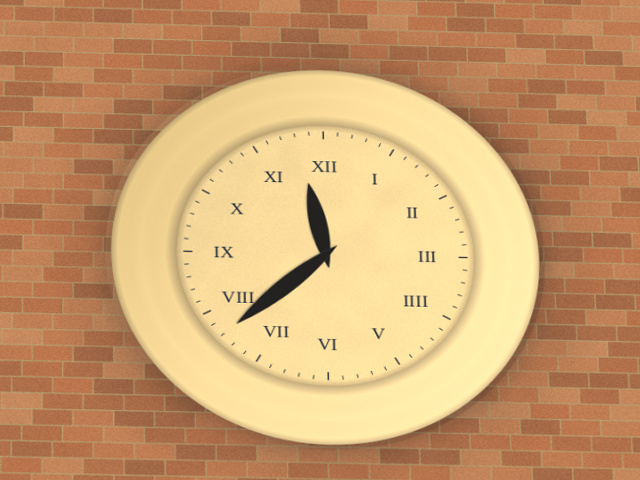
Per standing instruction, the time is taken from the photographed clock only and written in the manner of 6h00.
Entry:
11h38
